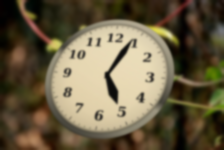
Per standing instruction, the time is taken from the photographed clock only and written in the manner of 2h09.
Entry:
5h04
